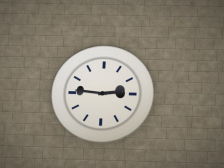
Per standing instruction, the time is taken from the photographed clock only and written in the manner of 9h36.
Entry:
2h46
